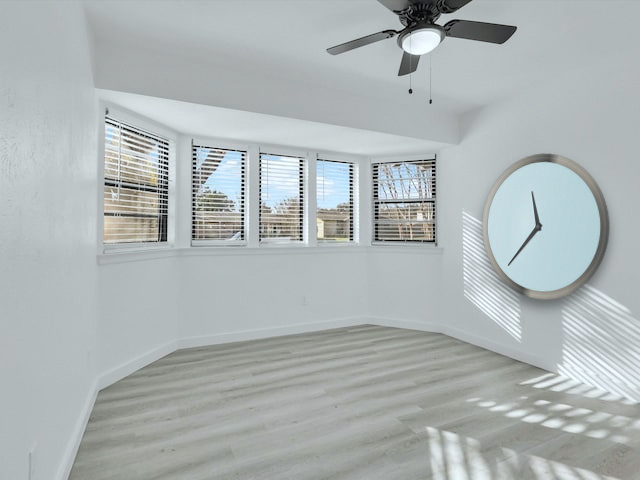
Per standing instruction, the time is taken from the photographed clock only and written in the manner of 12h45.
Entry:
11h37
